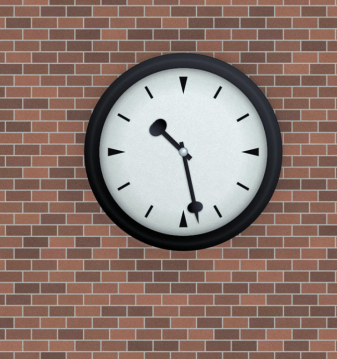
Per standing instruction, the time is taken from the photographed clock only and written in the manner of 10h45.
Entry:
10h28
